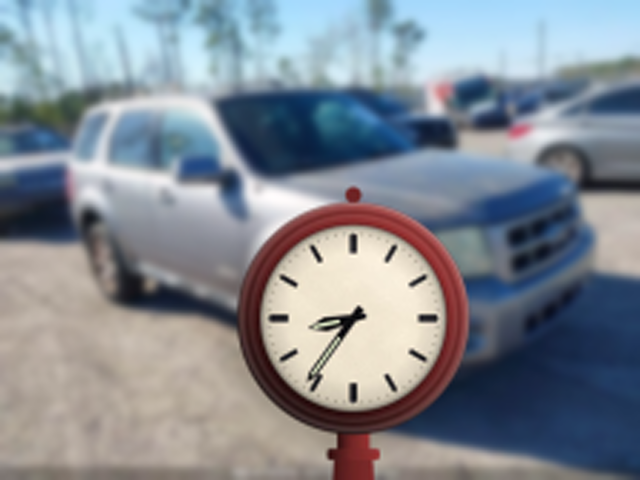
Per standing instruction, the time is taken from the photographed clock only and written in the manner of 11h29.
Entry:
8h36
